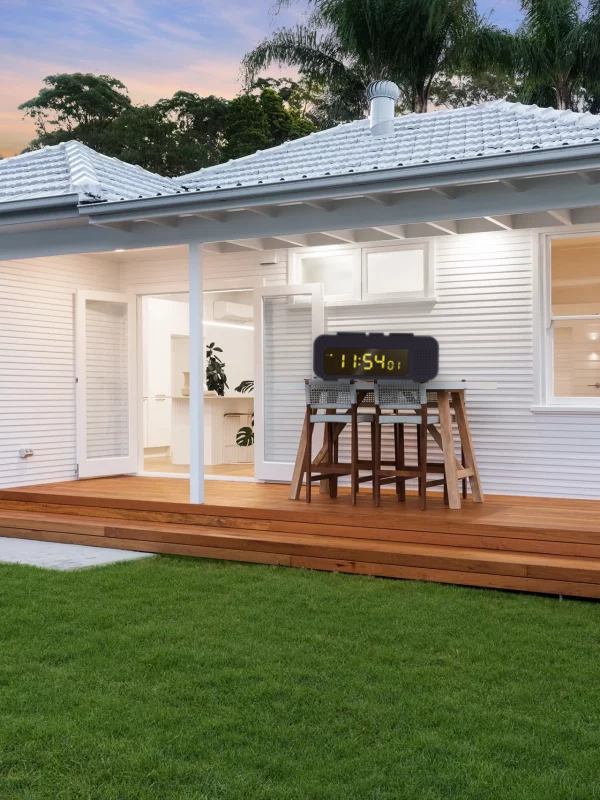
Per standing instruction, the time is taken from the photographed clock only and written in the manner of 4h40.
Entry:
11h54
